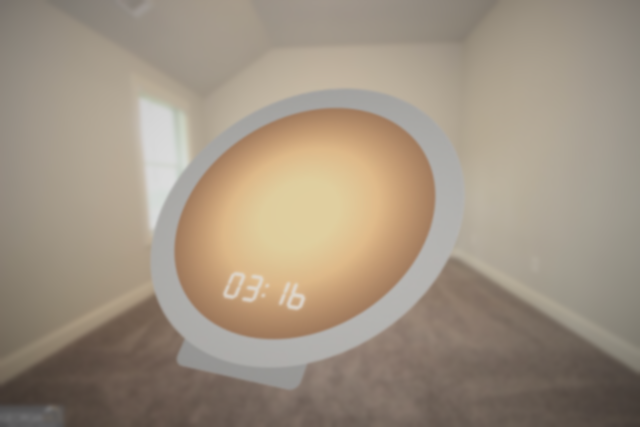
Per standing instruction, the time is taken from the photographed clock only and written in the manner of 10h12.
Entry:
3h16
